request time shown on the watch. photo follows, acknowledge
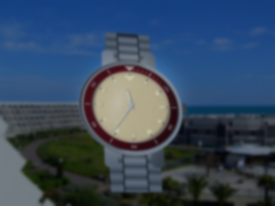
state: 11:36
